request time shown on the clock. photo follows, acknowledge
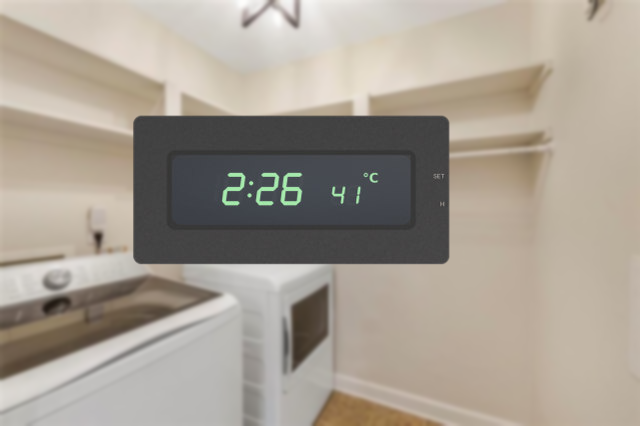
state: 2:26
